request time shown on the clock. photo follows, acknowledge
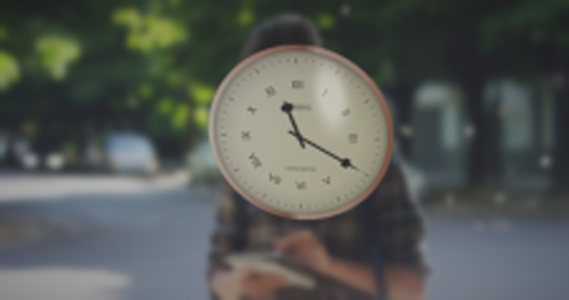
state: 11:20
